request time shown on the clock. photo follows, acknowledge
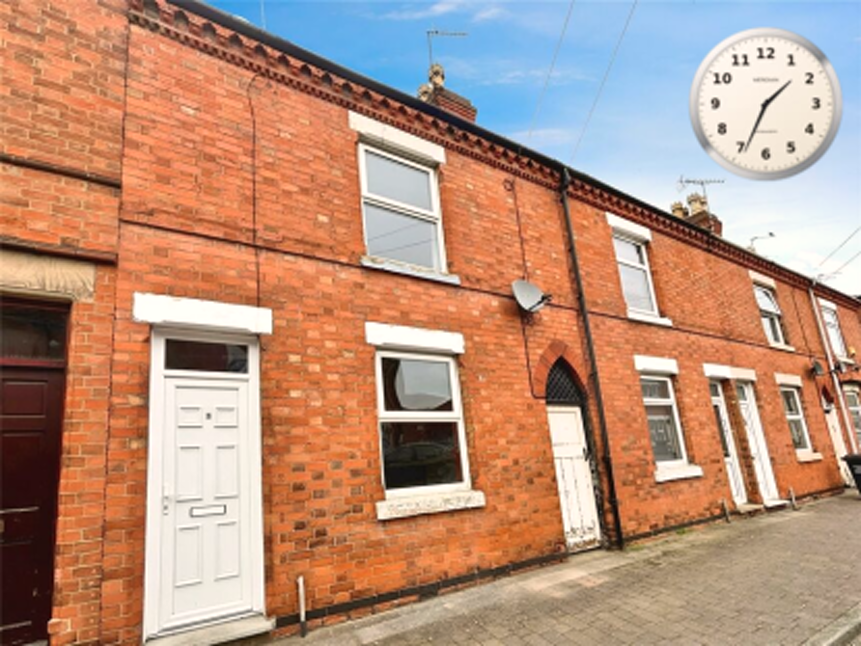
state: 1:34
